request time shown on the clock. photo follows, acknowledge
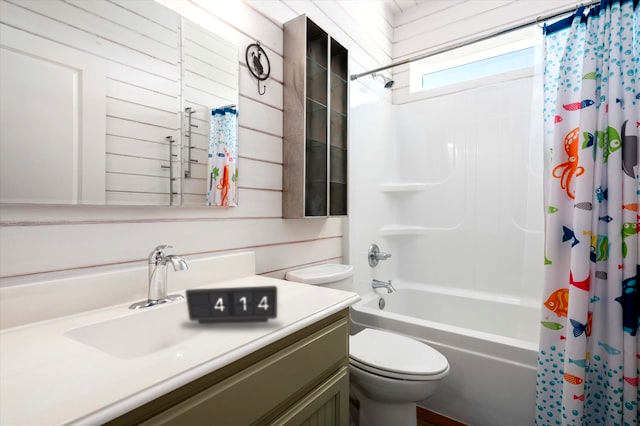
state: 4:14
